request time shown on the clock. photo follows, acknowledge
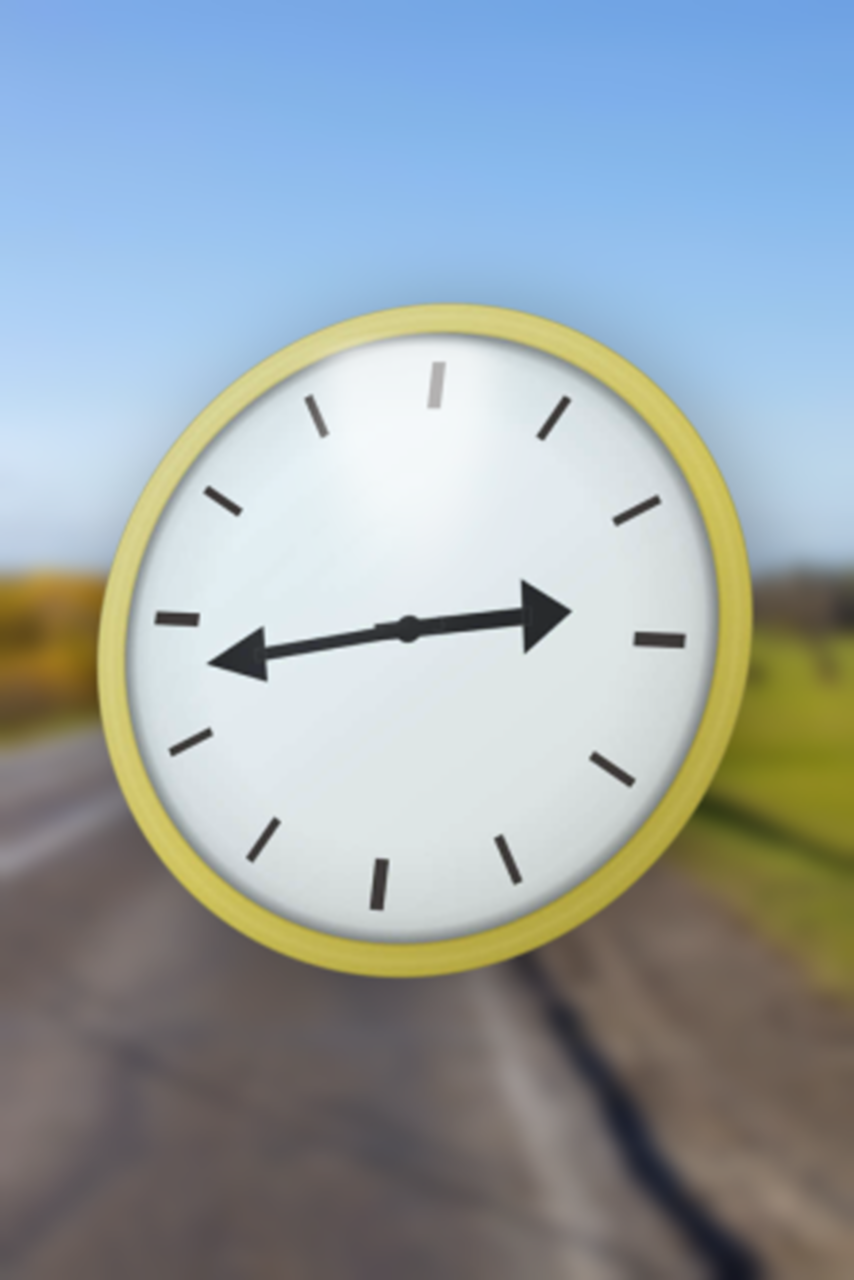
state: 2:43
